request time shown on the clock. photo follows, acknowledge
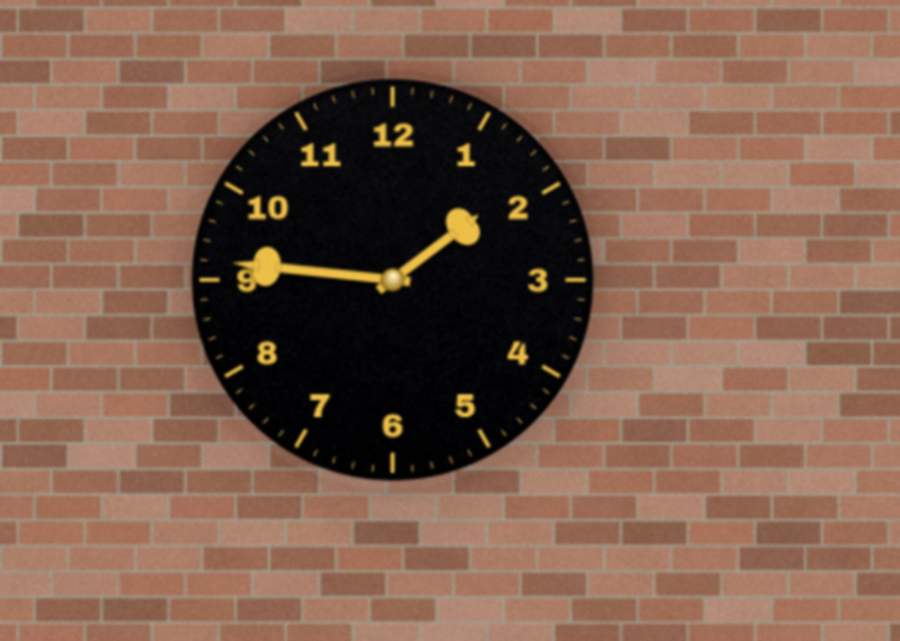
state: 1:46
